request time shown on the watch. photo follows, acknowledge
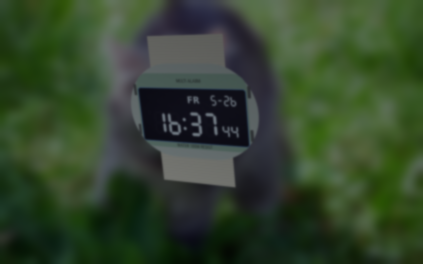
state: 16:37:44
